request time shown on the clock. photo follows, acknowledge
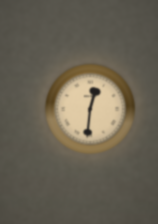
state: 12:31
